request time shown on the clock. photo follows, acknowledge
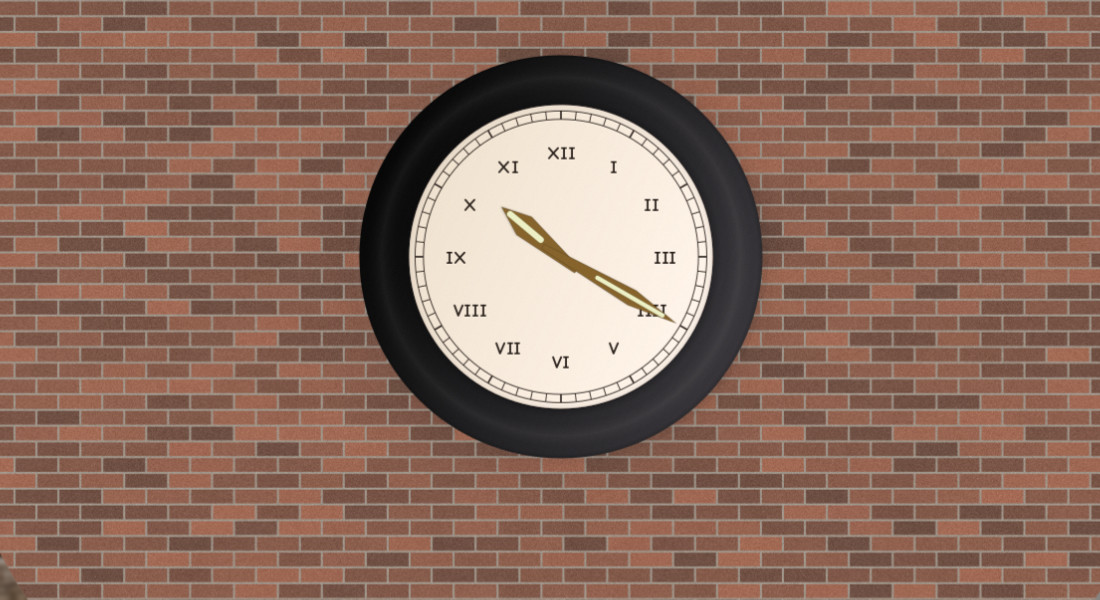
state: 10:20
